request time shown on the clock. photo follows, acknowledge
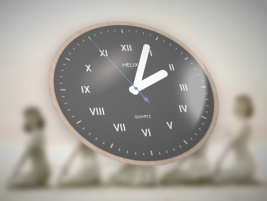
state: 2:03:55
